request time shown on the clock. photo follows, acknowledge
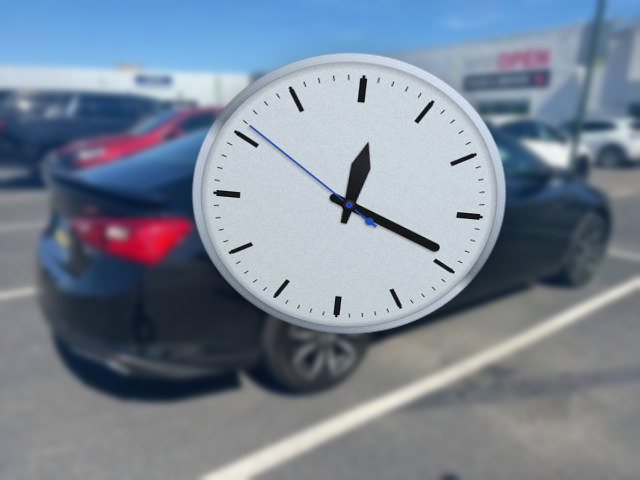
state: 12:18:51
